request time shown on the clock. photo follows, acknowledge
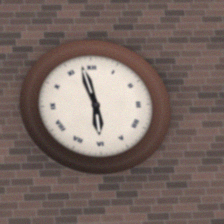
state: 5:58
